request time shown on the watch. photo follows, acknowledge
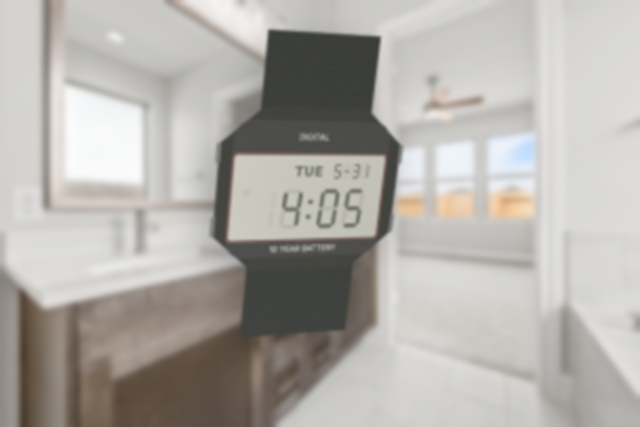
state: 4:05
